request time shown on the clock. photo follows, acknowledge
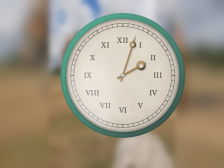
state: 2:03
